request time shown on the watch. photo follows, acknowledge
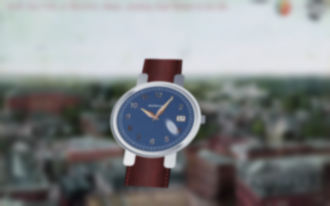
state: 10:05
